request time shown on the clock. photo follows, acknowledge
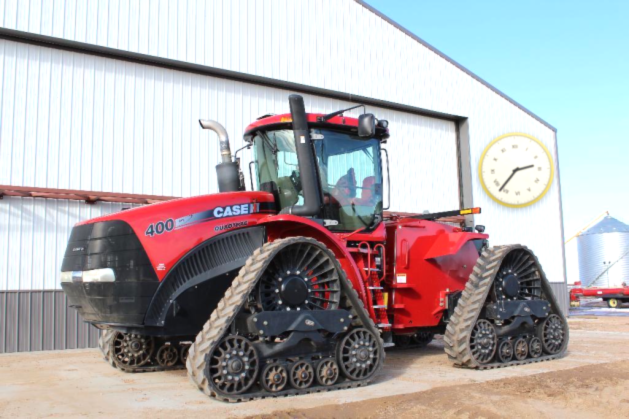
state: 2:37
